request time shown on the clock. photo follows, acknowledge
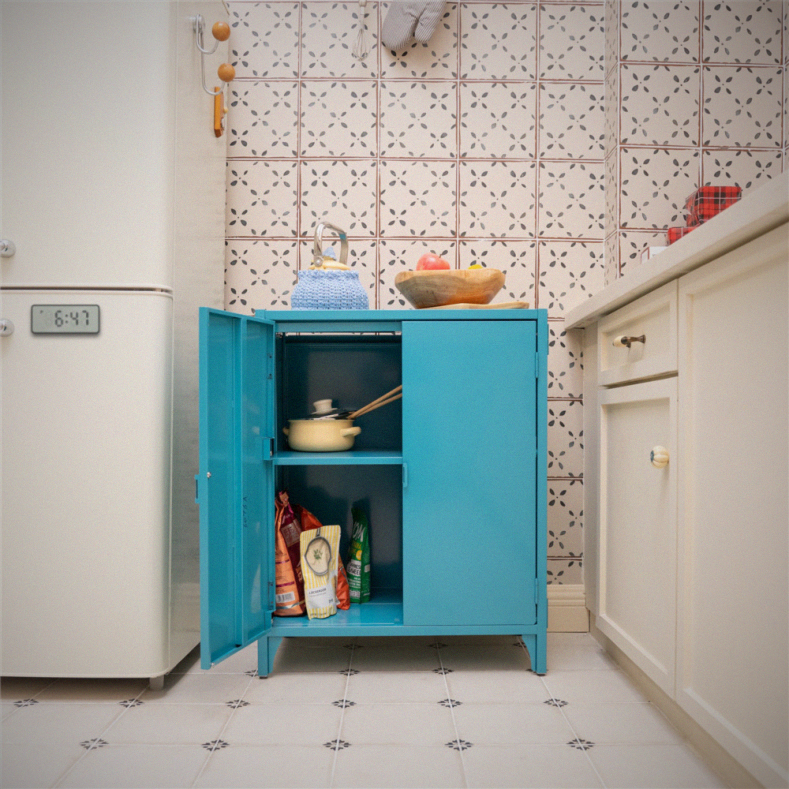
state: 6:47
